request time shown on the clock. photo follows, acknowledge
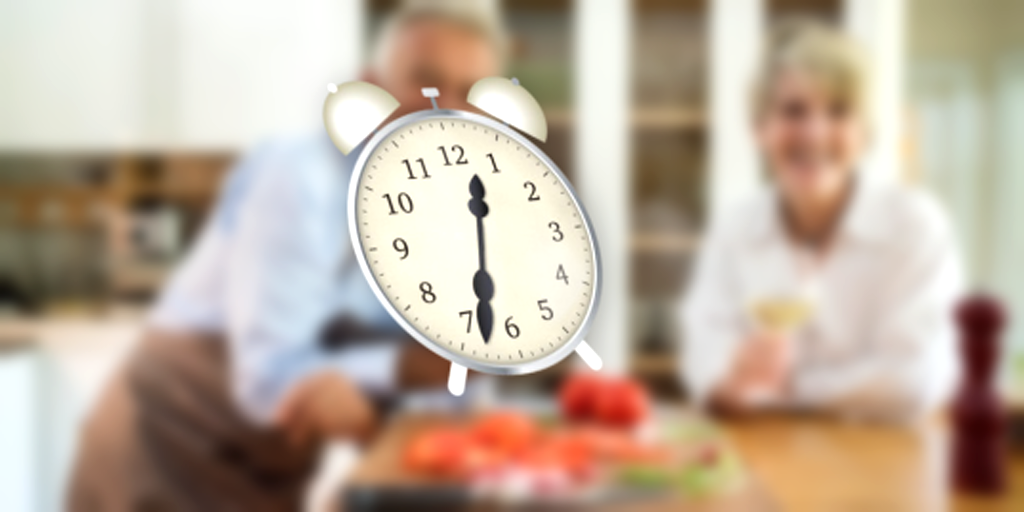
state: 12:33
